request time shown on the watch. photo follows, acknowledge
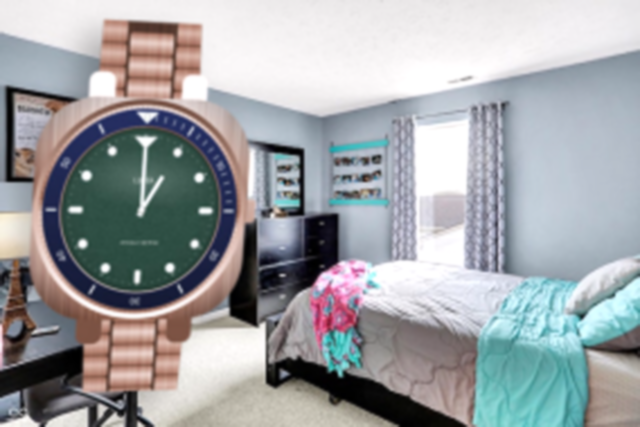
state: 1:00
